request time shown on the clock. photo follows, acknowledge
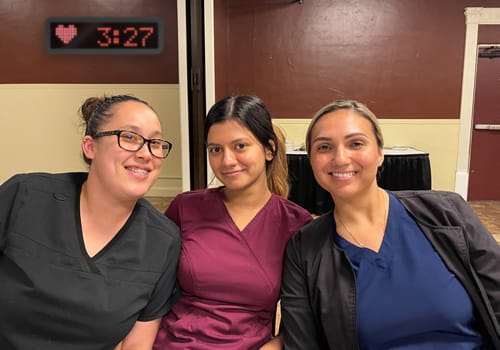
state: 3:27
